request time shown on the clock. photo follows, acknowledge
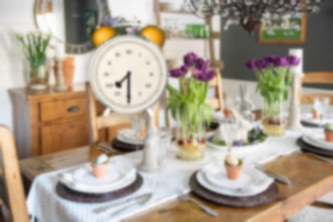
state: 7:30
